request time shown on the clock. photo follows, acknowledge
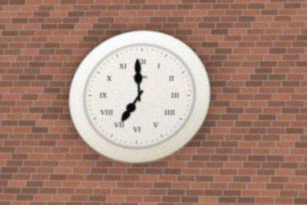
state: 6:59
